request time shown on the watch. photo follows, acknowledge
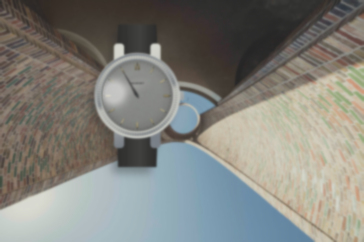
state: 10:55
